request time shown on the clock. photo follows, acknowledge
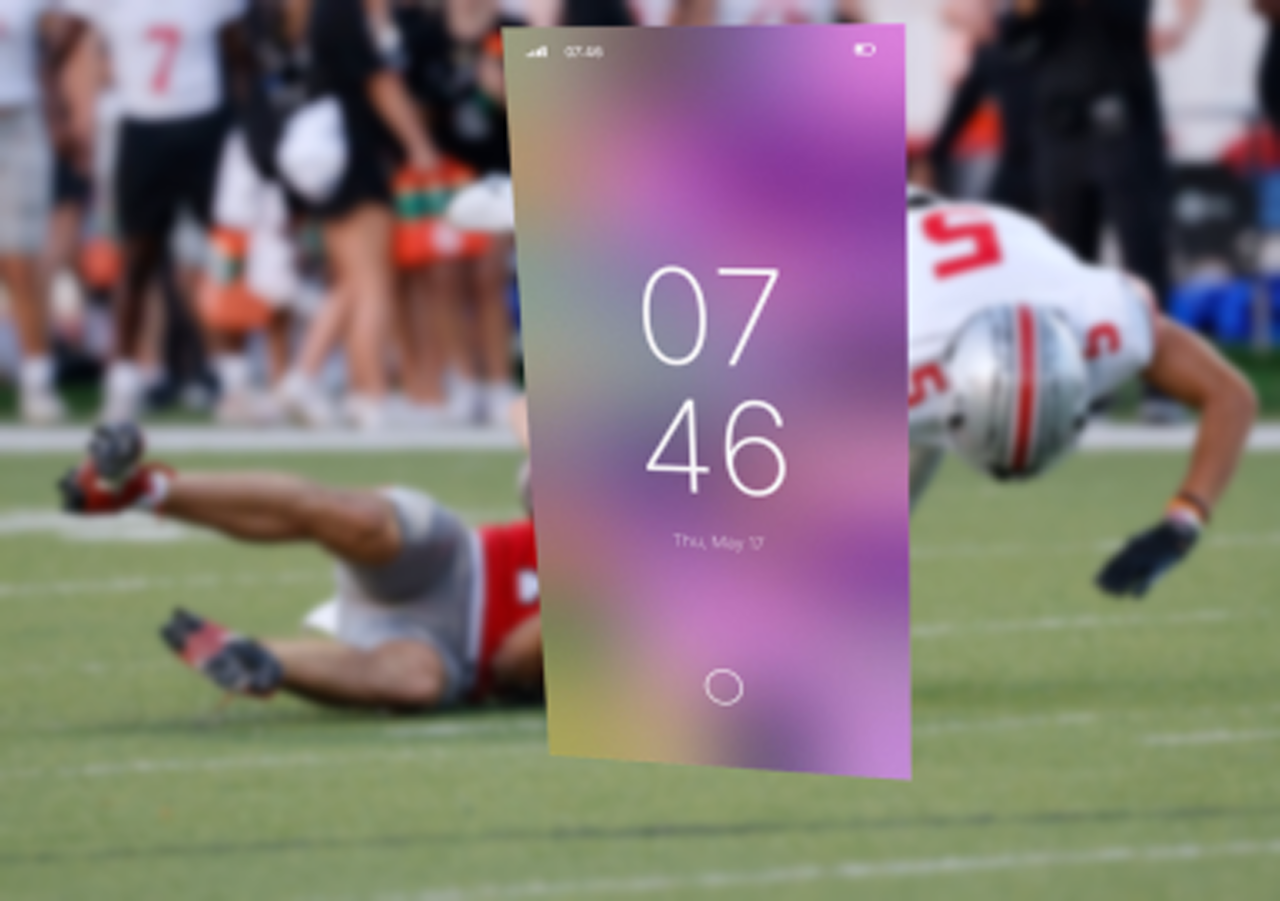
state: 7:46
